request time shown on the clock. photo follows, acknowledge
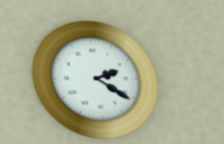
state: 2:21
